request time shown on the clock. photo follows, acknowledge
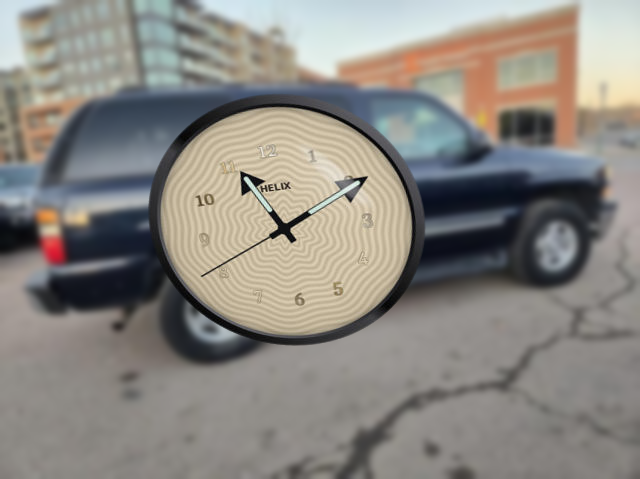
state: 11:10:41
